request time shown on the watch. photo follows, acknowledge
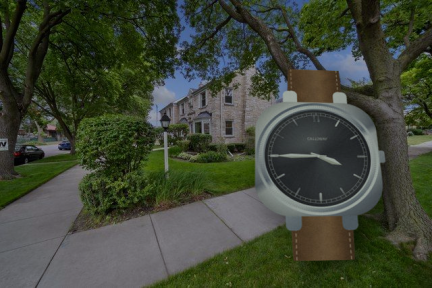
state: 3:45
